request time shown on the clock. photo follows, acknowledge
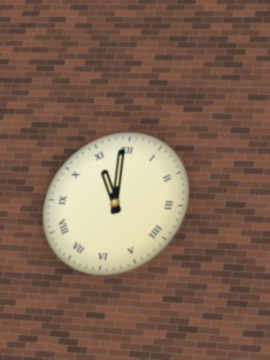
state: 10:59
